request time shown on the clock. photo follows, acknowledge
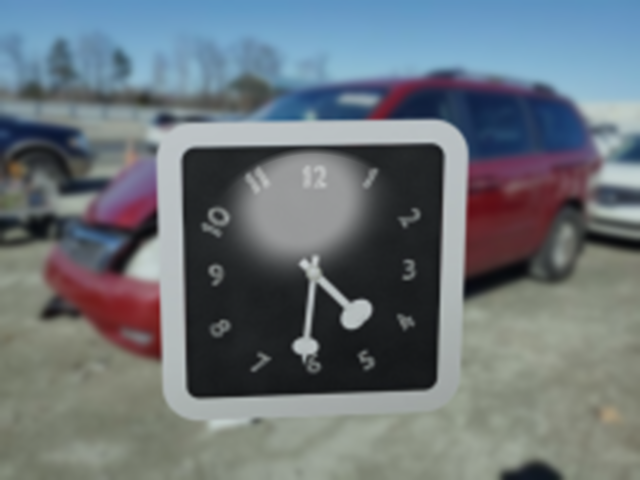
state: 4:31
